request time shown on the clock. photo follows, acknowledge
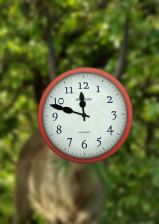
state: 11:48
